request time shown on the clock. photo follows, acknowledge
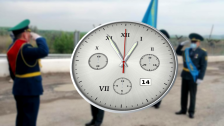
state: 12:55
